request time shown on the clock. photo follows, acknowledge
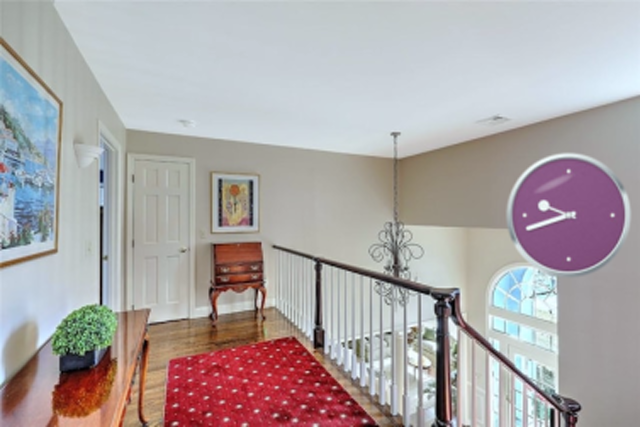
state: 9:42
